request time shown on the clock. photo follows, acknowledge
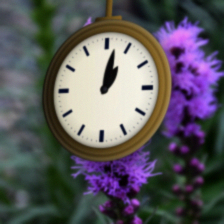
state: 1:02
